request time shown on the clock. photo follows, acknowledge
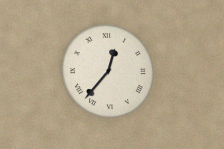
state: 12:37
